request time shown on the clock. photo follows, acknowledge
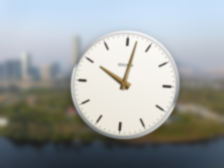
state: 10:02
